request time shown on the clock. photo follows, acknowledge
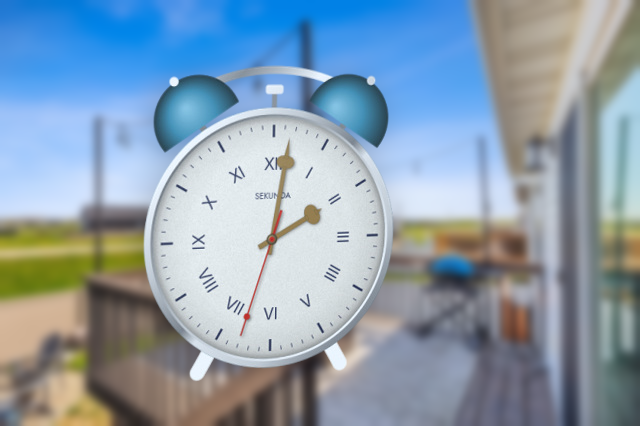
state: 2:01:33
